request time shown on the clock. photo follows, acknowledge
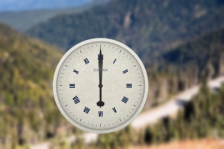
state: 6:00
